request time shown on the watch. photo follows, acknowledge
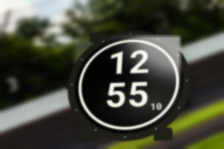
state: 12:55
